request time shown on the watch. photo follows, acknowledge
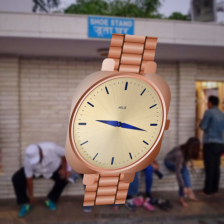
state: 9:17
